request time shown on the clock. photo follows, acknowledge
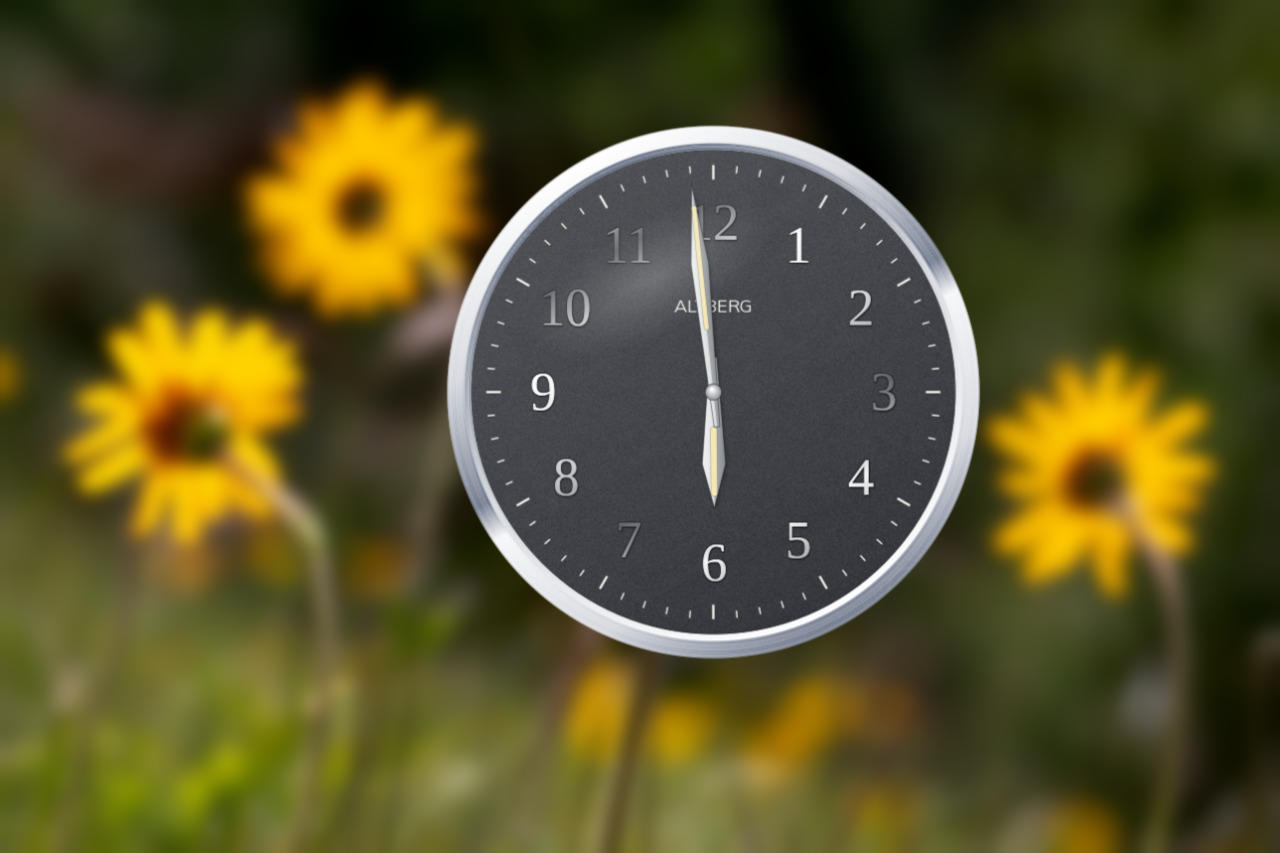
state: 5:59
